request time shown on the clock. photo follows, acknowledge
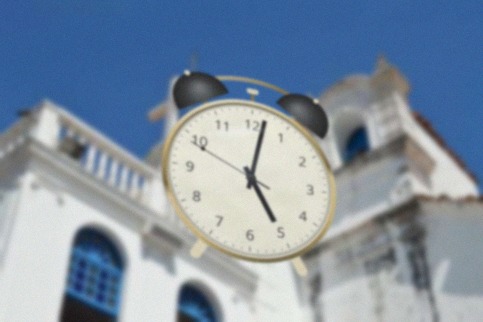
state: 5:01:49
